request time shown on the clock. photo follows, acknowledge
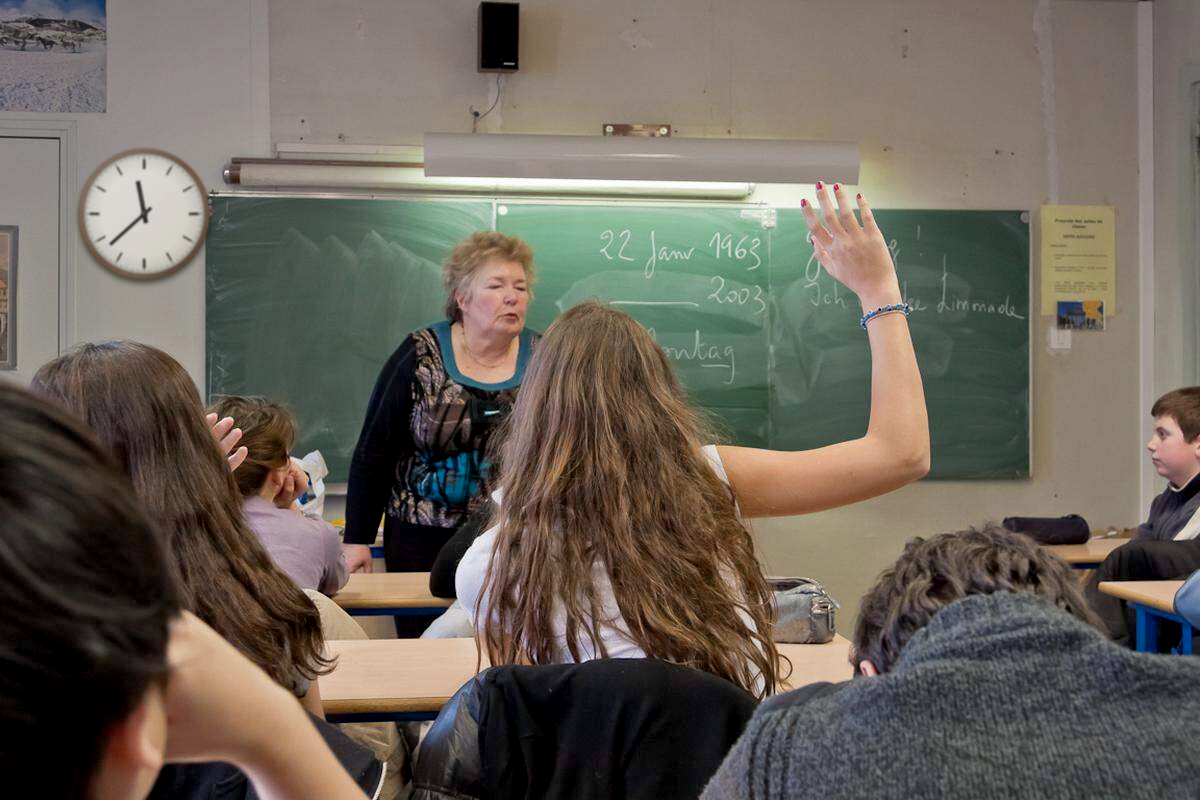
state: 11:38
